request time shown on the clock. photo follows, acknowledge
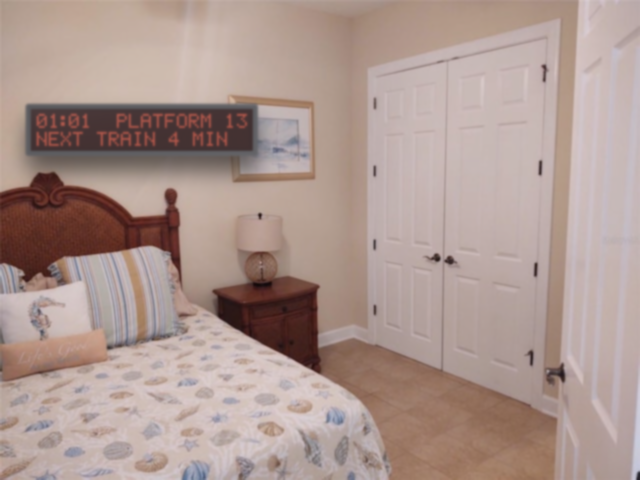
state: 1:01
